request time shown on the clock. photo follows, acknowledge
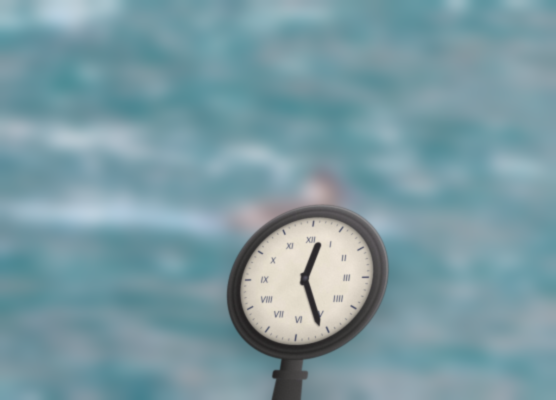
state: 12:26
